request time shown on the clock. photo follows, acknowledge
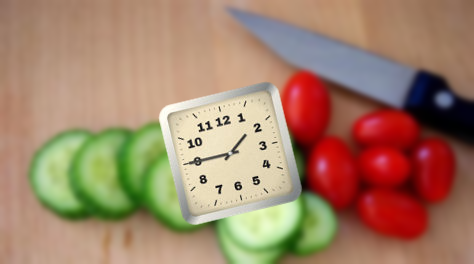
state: 1:45
